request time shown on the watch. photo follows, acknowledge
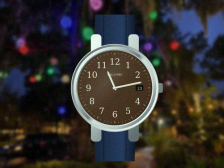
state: 11:13
